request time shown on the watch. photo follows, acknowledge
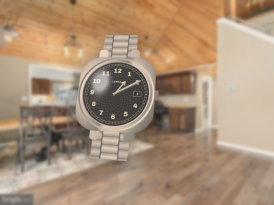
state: 1:10
